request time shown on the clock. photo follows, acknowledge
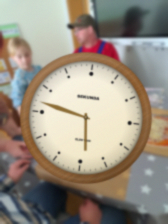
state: 5:47
